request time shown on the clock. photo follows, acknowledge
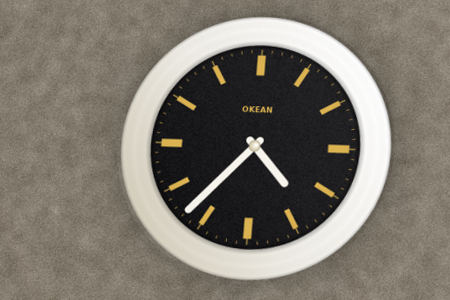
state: 4:37
